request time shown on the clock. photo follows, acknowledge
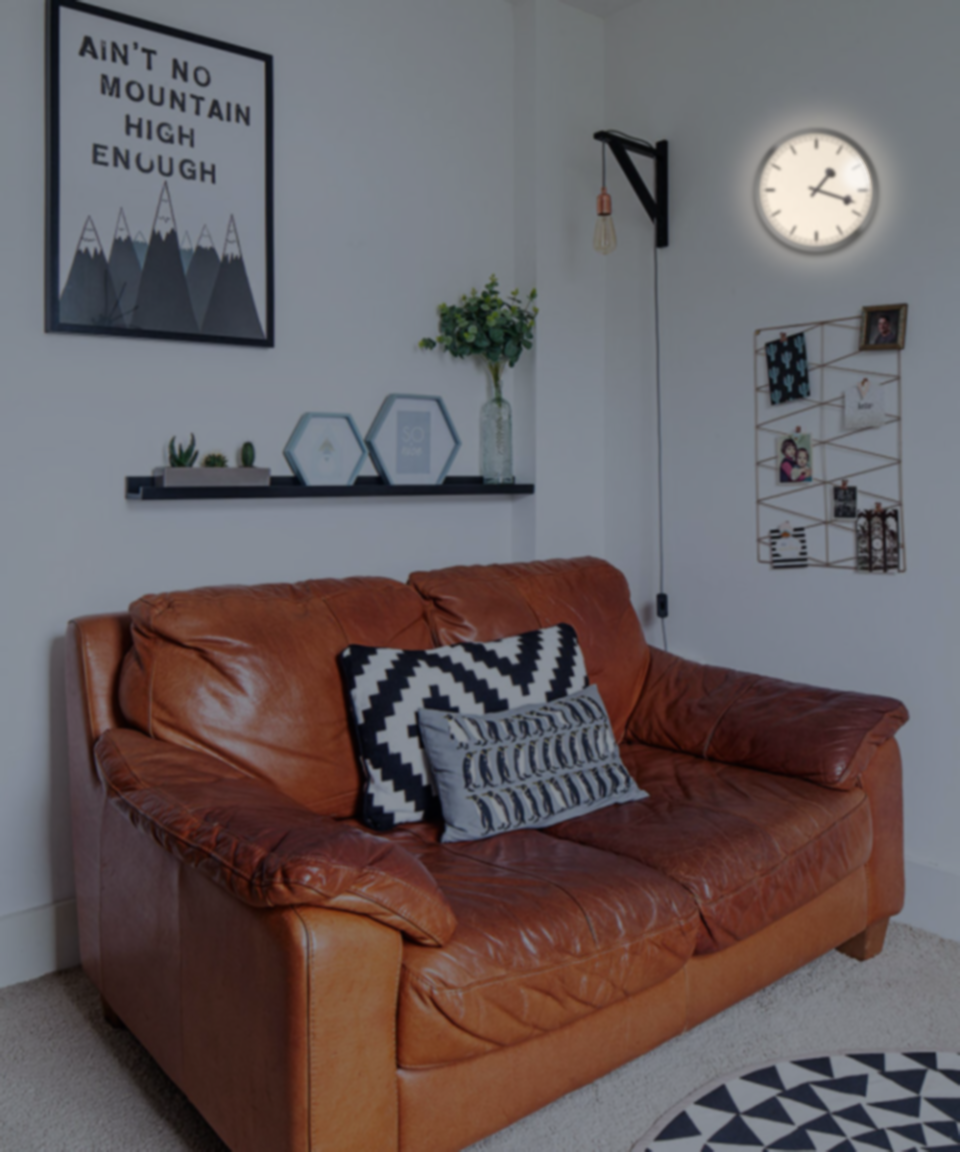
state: 1:18
